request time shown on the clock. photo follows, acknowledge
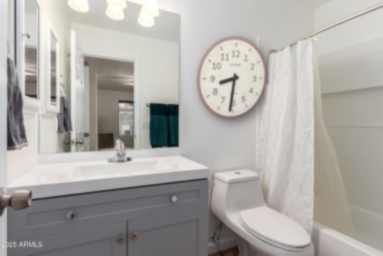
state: 8:31
